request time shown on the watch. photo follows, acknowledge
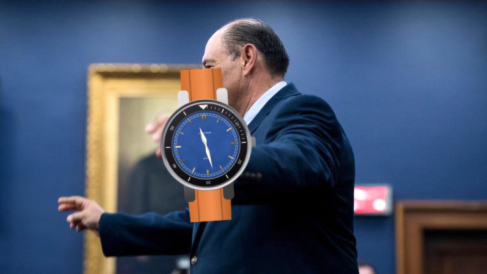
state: 11:28
